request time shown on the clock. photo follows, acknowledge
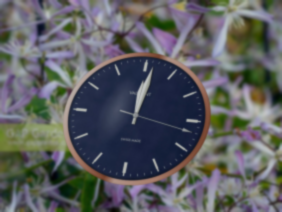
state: 12:01:17
